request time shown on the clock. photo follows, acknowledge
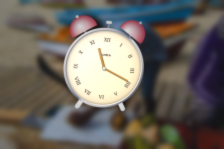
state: 11:19
